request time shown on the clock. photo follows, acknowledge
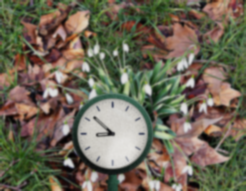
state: 8:52
